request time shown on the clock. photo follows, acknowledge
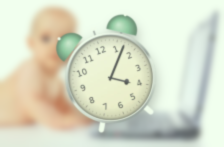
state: 4:07
